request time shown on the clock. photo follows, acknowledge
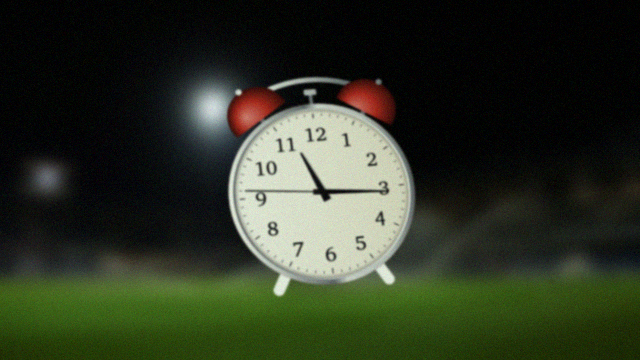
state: 11:15:46
